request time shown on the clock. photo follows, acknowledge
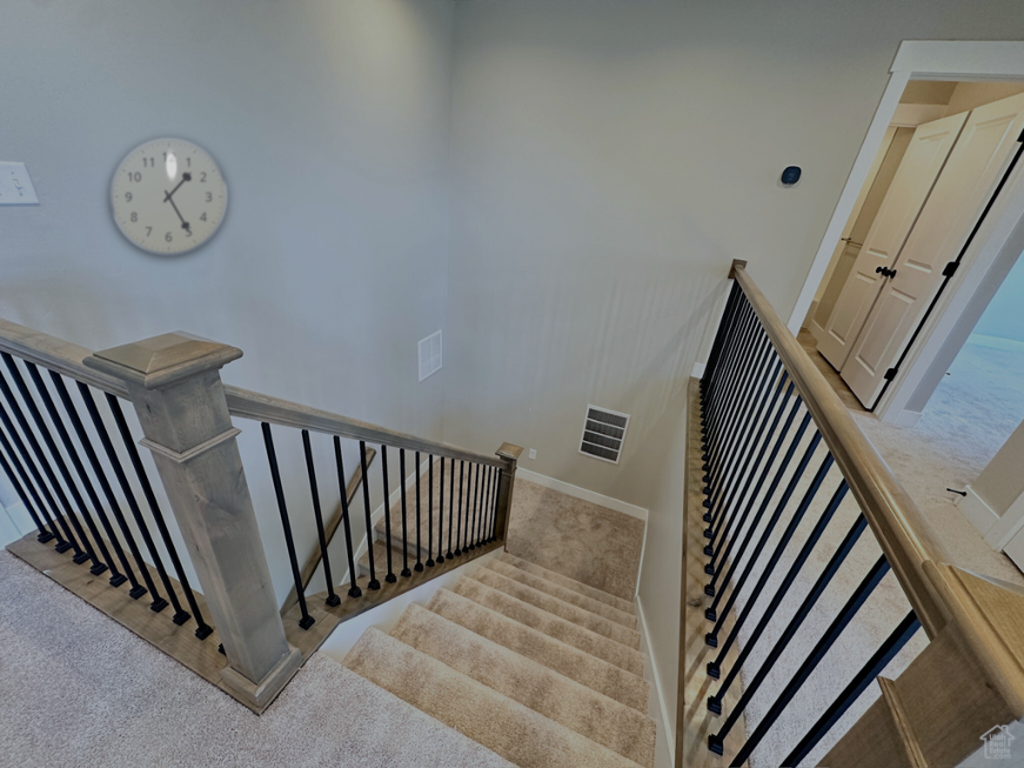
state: 1:25
